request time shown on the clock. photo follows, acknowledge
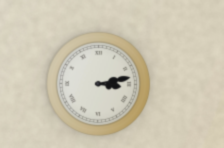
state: 3:13
